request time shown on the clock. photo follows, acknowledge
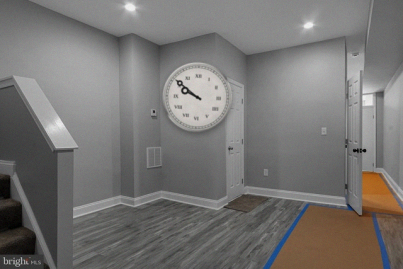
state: 9:51
